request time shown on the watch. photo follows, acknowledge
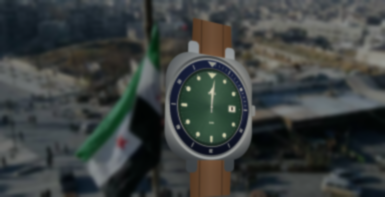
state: 12:01
